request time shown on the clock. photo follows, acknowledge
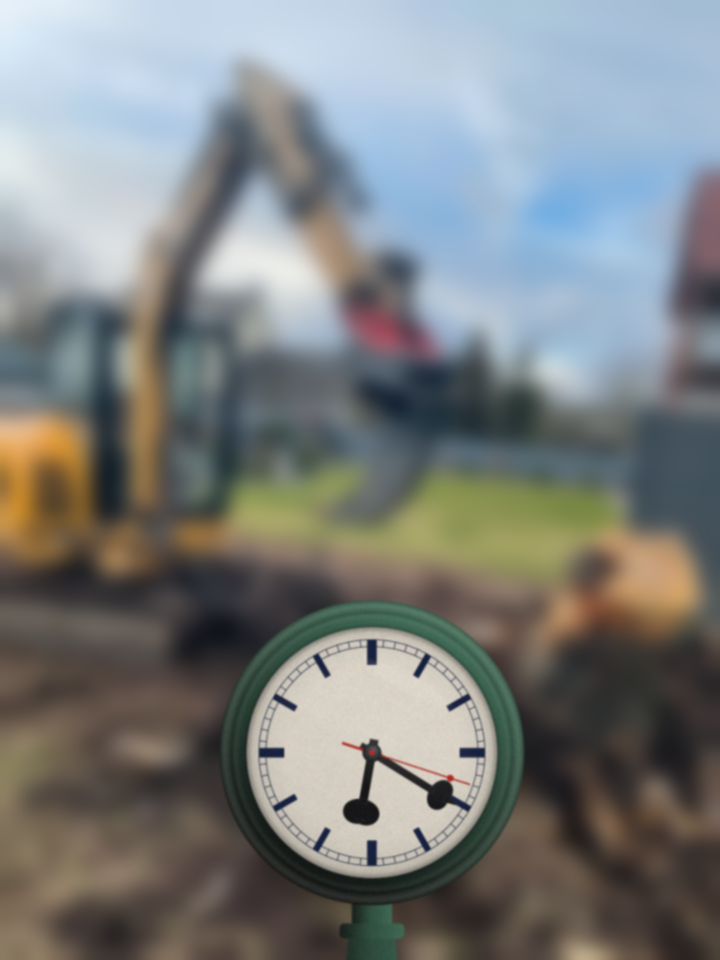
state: 6:20:18
